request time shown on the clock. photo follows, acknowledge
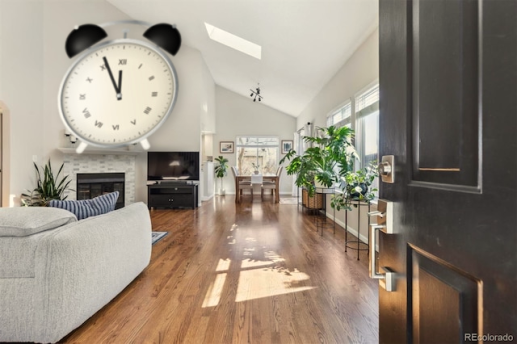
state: 11:56
